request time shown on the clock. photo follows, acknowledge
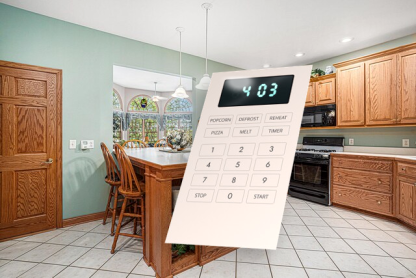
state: 4:03
